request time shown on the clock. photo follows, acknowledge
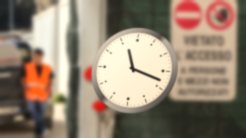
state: 11:18
